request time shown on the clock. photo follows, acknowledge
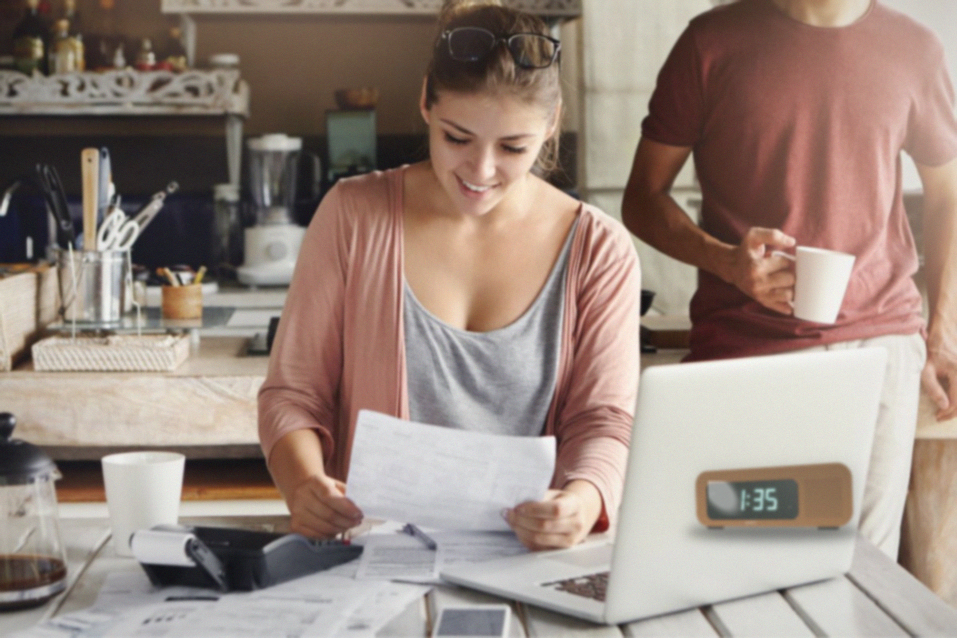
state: 1:35
